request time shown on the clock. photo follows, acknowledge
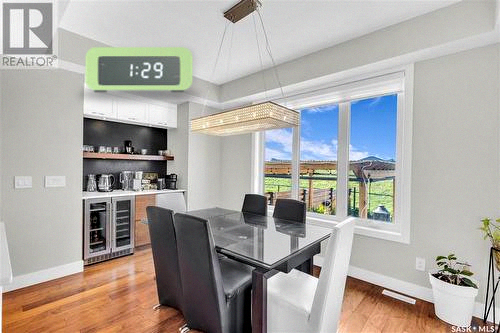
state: 1:29
